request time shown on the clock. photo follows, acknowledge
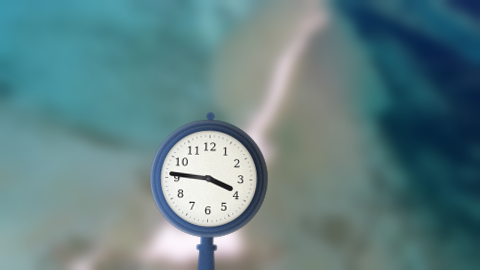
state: 3:46
